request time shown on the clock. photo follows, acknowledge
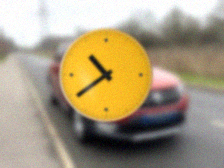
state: 10:39
